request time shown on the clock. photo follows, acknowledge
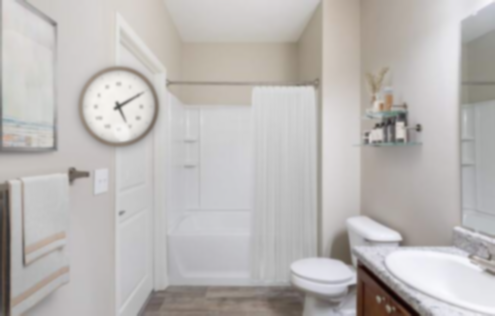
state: 5:10
